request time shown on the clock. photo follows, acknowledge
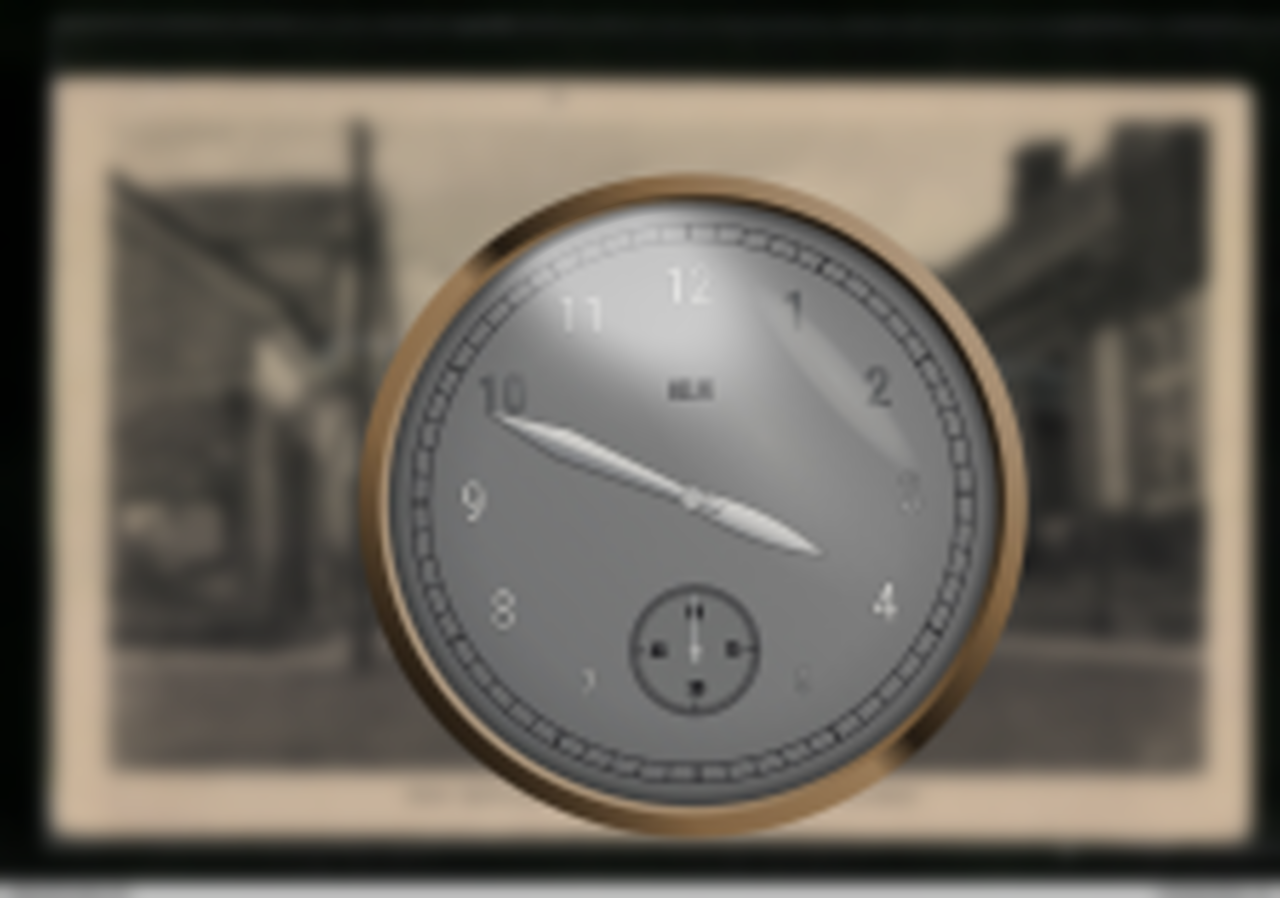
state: 3:49
